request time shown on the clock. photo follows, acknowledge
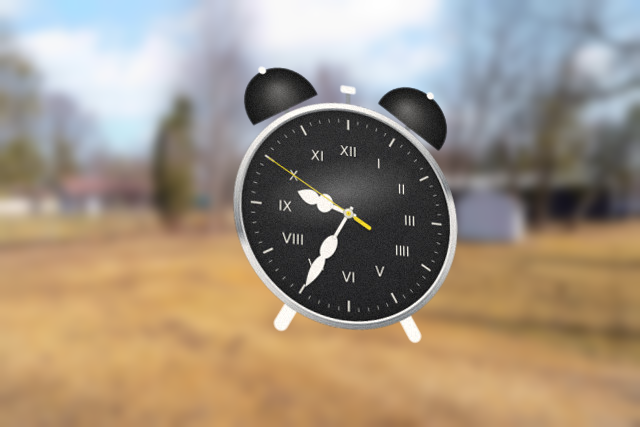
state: 9:34:50
